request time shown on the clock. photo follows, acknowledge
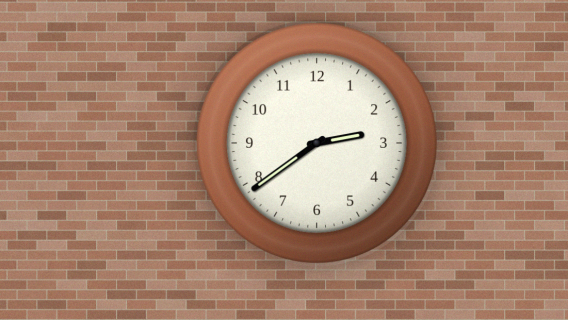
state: 2:39
